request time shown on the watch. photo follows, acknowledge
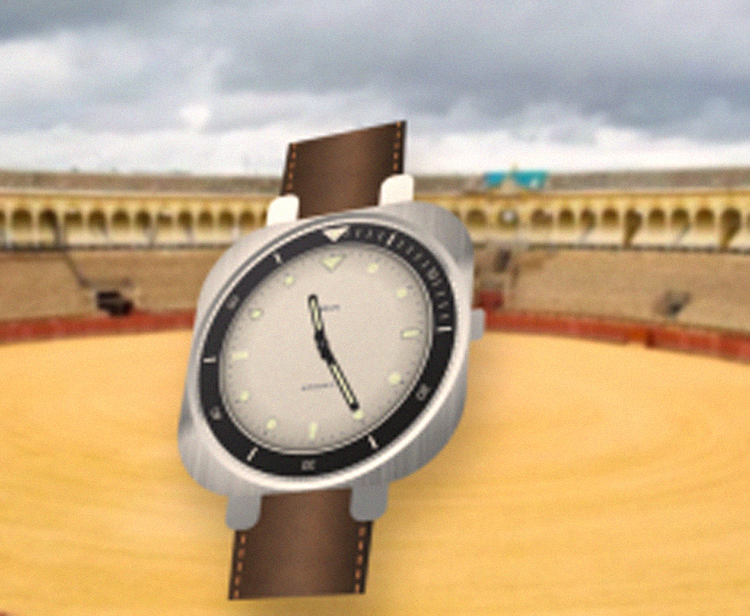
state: 11:25
